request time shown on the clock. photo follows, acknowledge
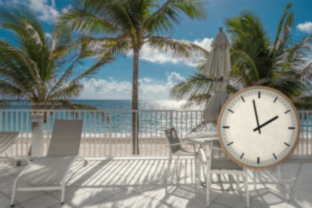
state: 1:58
